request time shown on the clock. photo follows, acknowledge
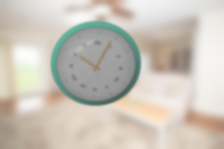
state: 10:04
